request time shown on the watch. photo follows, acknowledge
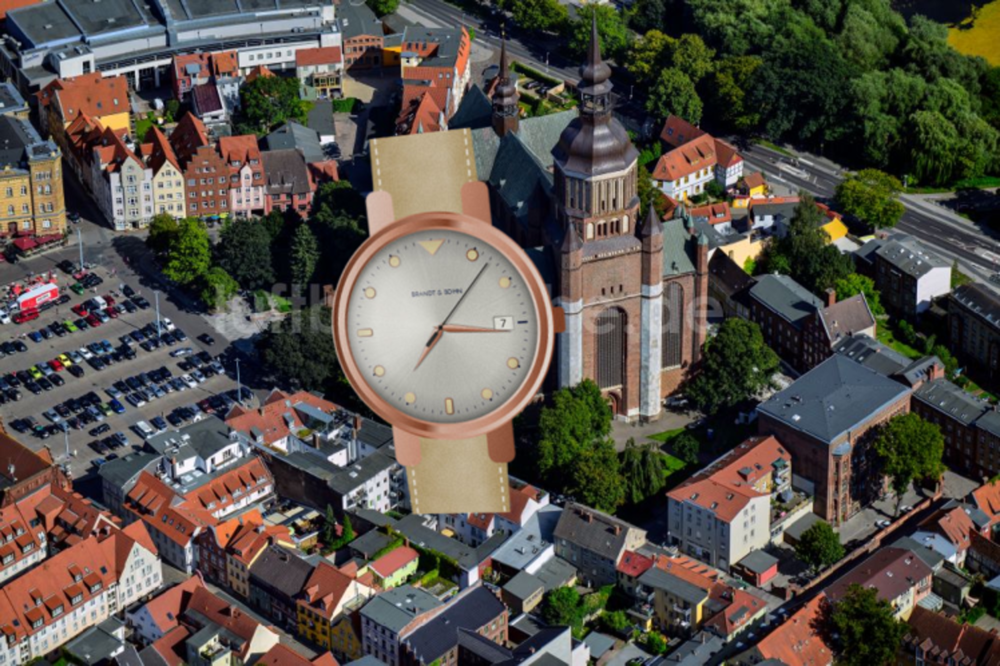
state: 7:16:07
